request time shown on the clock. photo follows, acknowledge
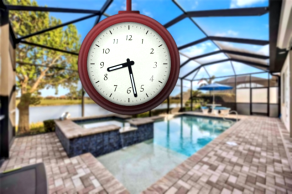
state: 8:28
